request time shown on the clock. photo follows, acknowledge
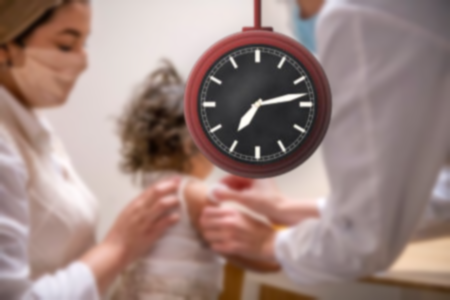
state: 7:13
